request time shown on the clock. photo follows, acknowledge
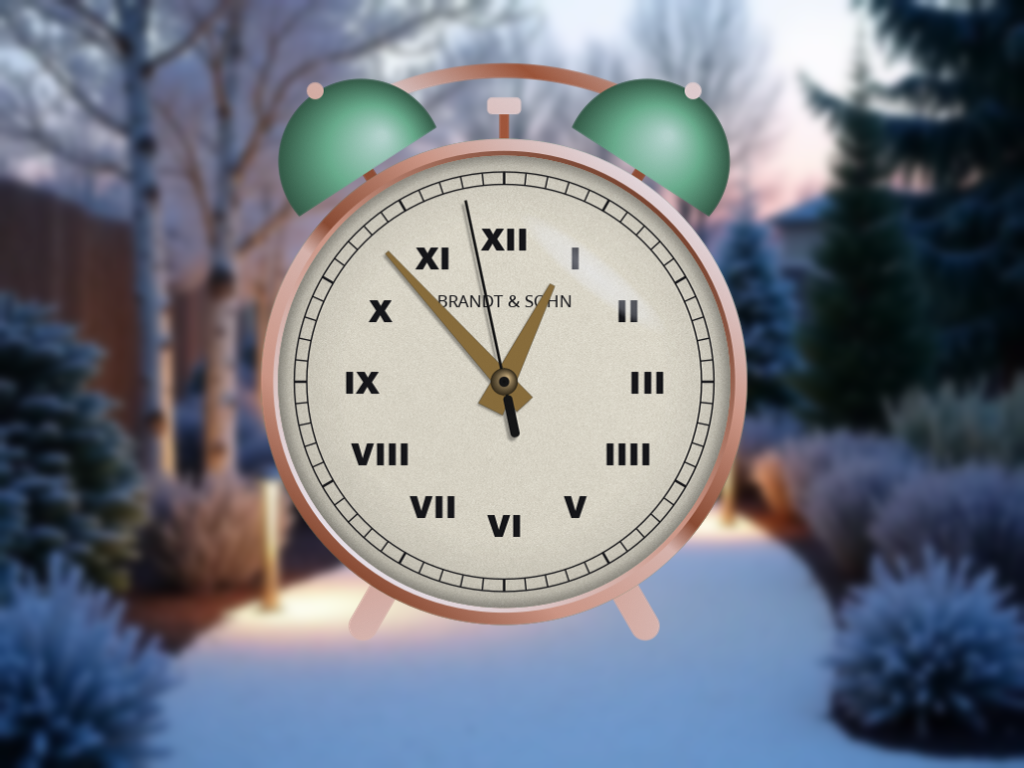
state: 12:52:58
